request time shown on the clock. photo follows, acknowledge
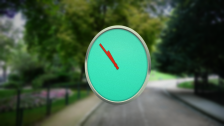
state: 10:53
